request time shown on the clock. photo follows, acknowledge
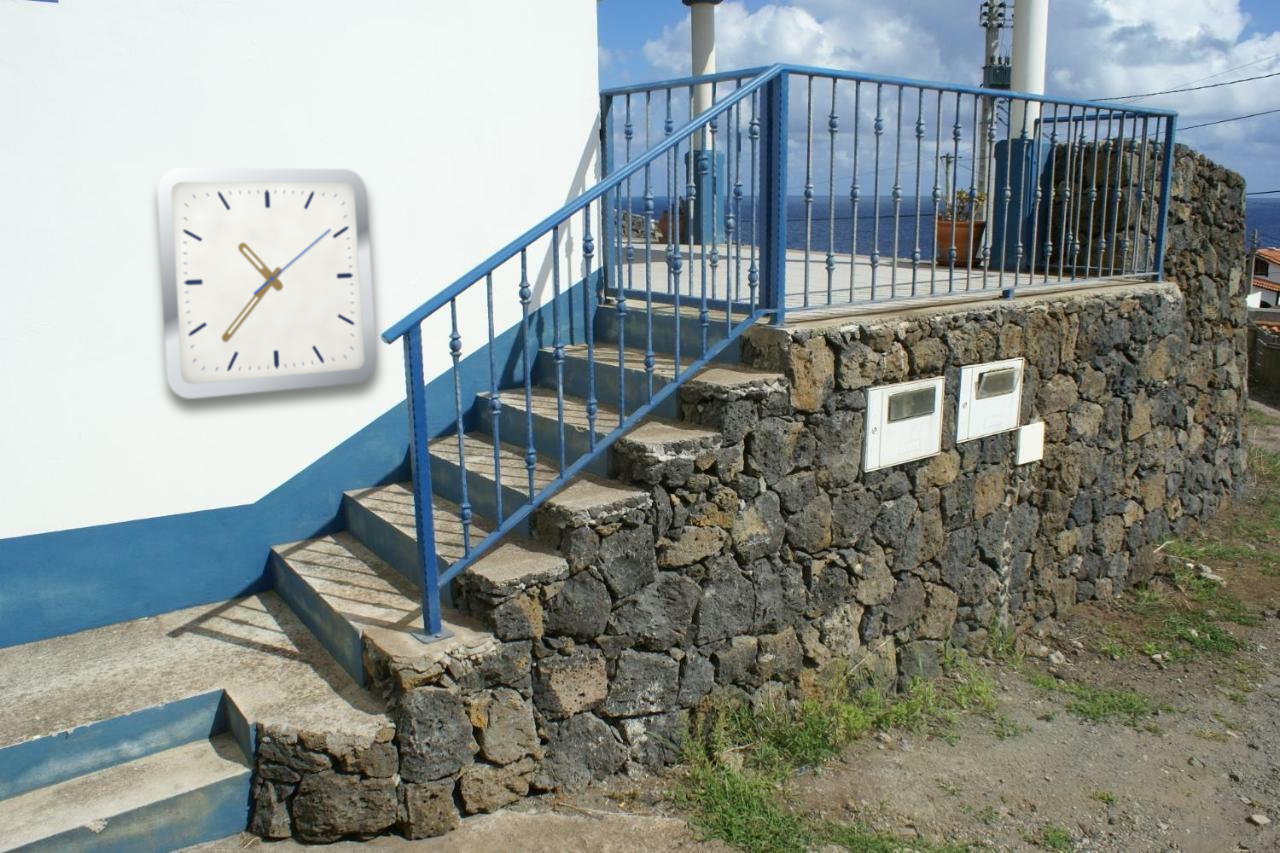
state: 10:37:09
